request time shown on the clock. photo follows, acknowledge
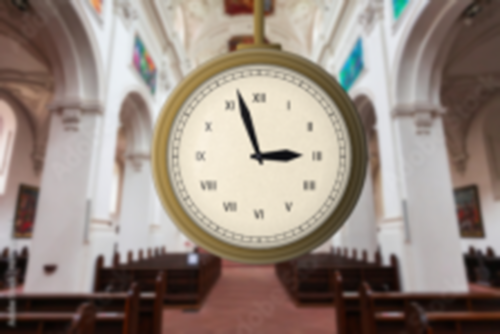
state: 2:57
